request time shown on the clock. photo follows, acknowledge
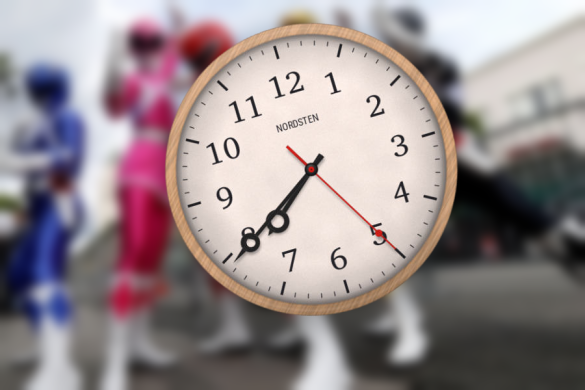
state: 7:39:25
